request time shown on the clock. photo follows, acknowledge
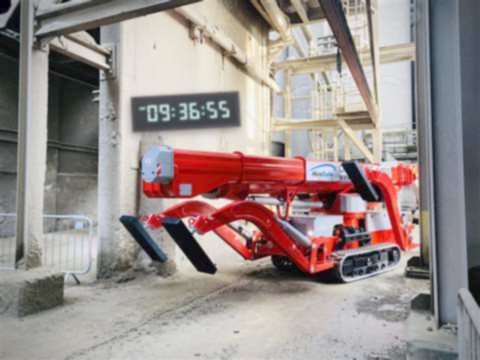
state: 9:36:55
